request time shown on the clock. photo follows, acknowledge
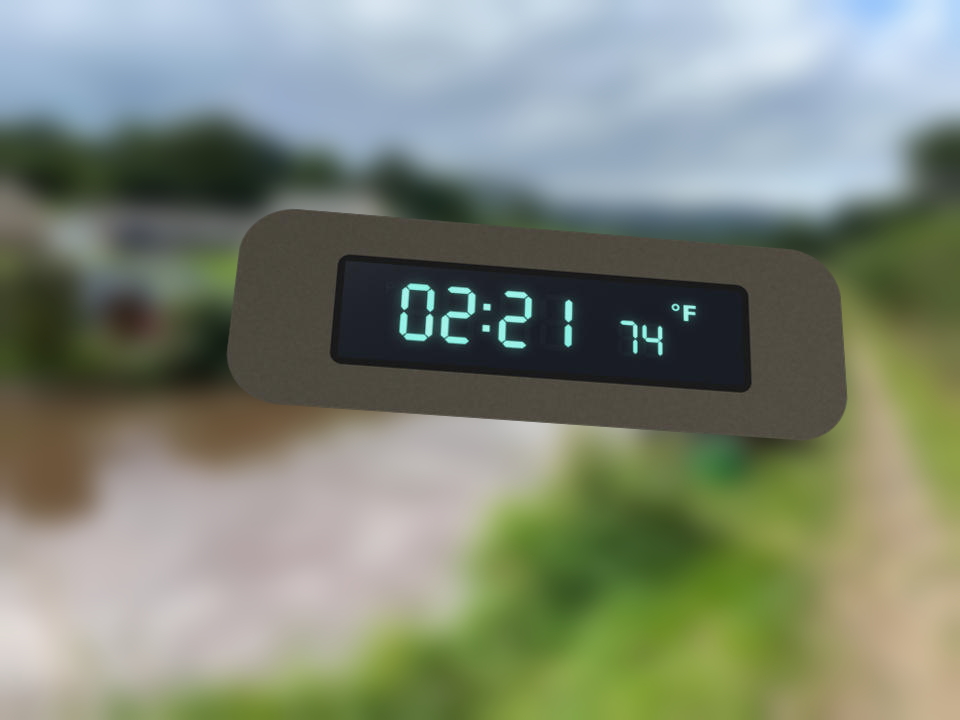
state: 2:21
